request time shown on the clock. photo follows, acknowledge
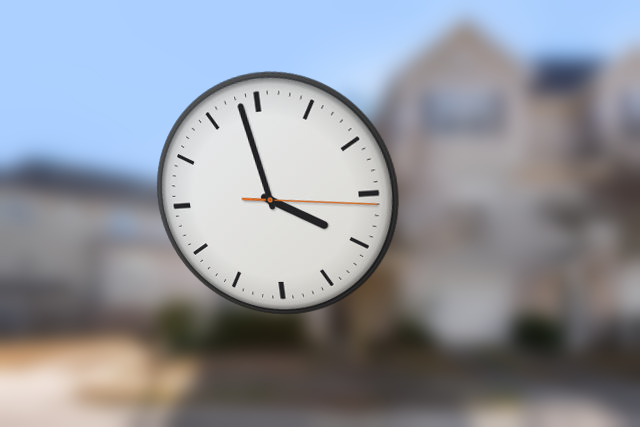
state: 3:58:16
